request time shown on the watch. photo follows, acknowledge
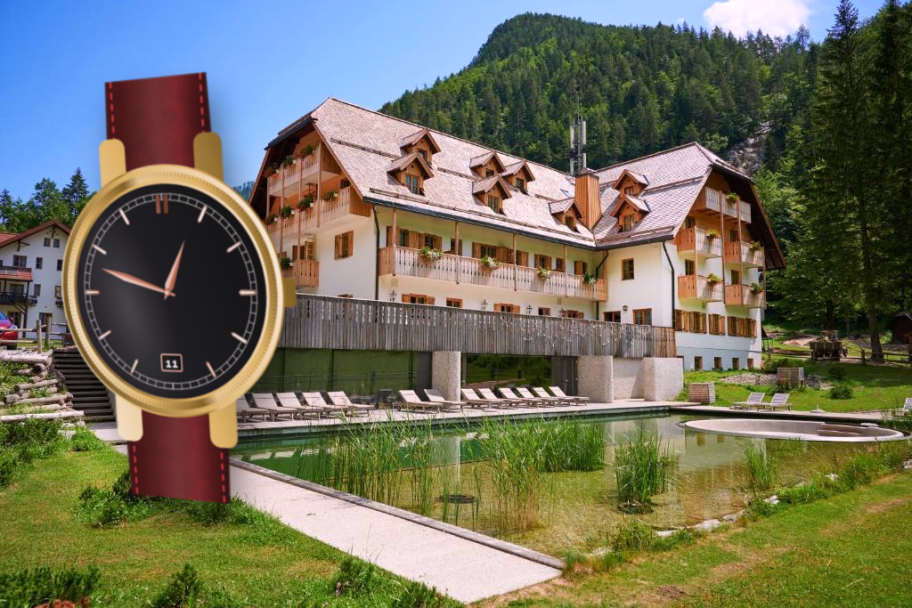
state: 12:48
